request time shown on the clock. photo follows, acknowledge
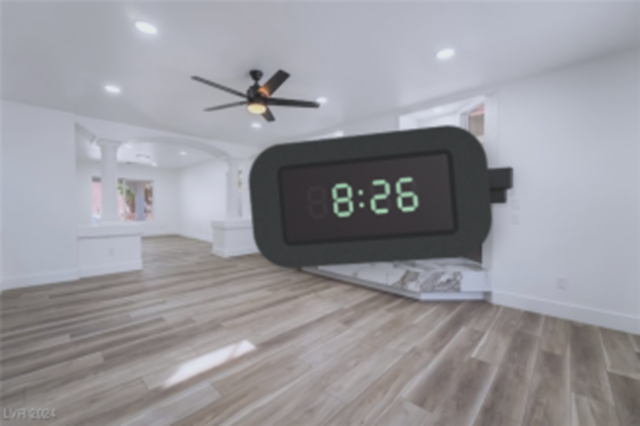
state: 8:26
